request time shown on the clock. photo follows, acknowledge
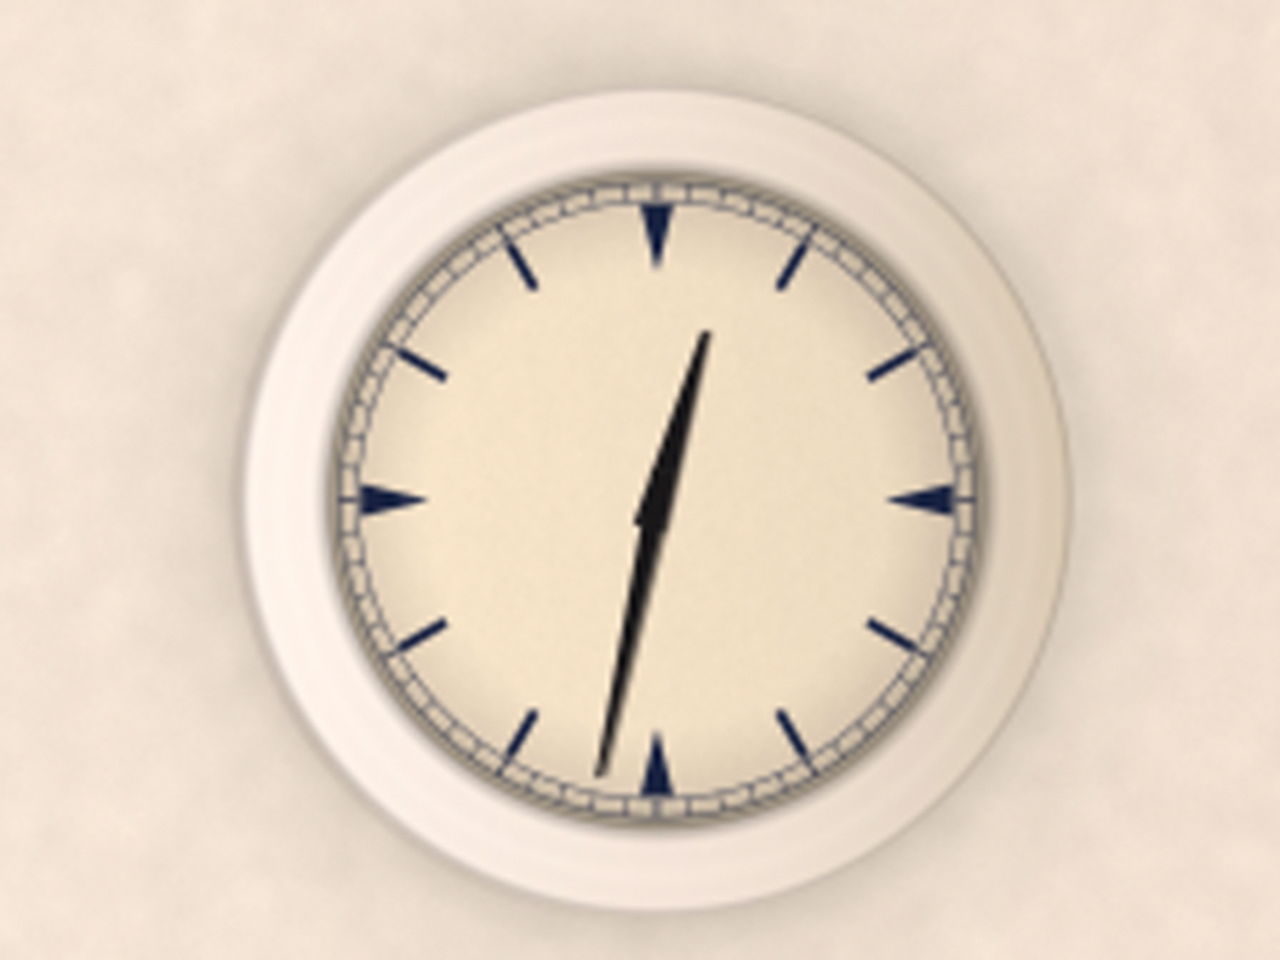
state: 12:32
